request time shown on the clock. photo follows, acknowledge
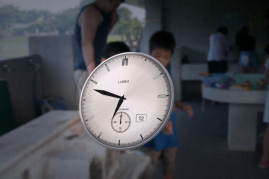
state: 6:48
